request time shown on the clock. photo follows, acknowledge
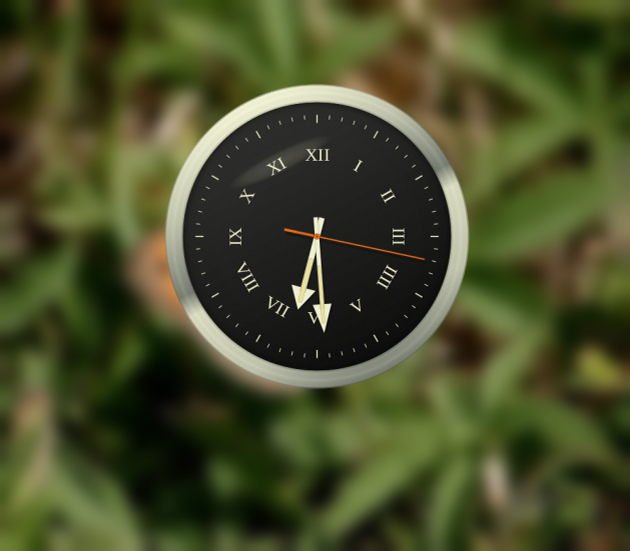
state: 6:29:17
